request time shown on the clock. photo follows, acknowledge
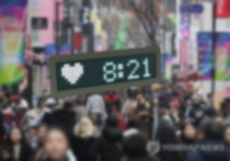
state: 8:21
